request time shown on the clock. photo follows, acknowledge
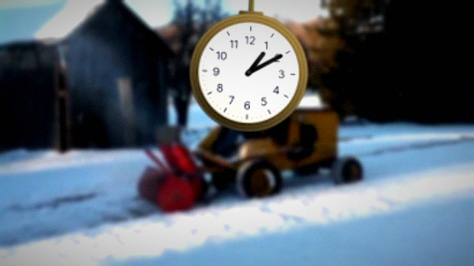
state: 1:10
